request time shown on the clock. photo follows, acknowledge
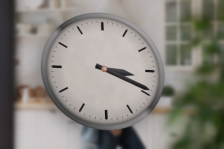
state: 3:19
